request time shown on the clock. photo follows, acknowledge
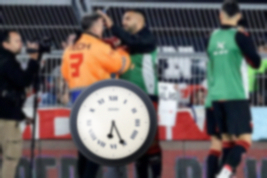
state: 6:26
